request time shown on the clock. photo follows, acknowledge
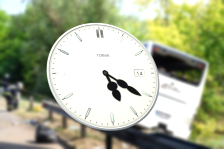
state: 5:21
